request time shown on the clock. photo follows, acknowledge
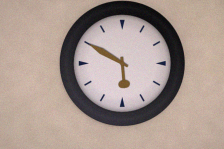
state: 5:50
